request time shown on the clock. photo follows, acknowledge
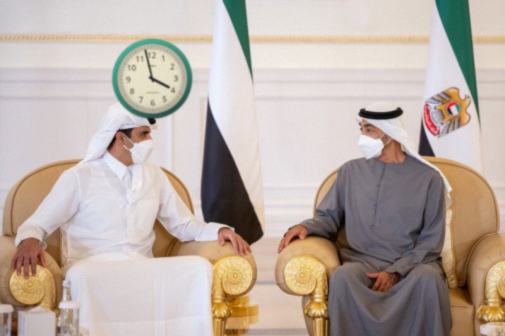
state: 3:58
